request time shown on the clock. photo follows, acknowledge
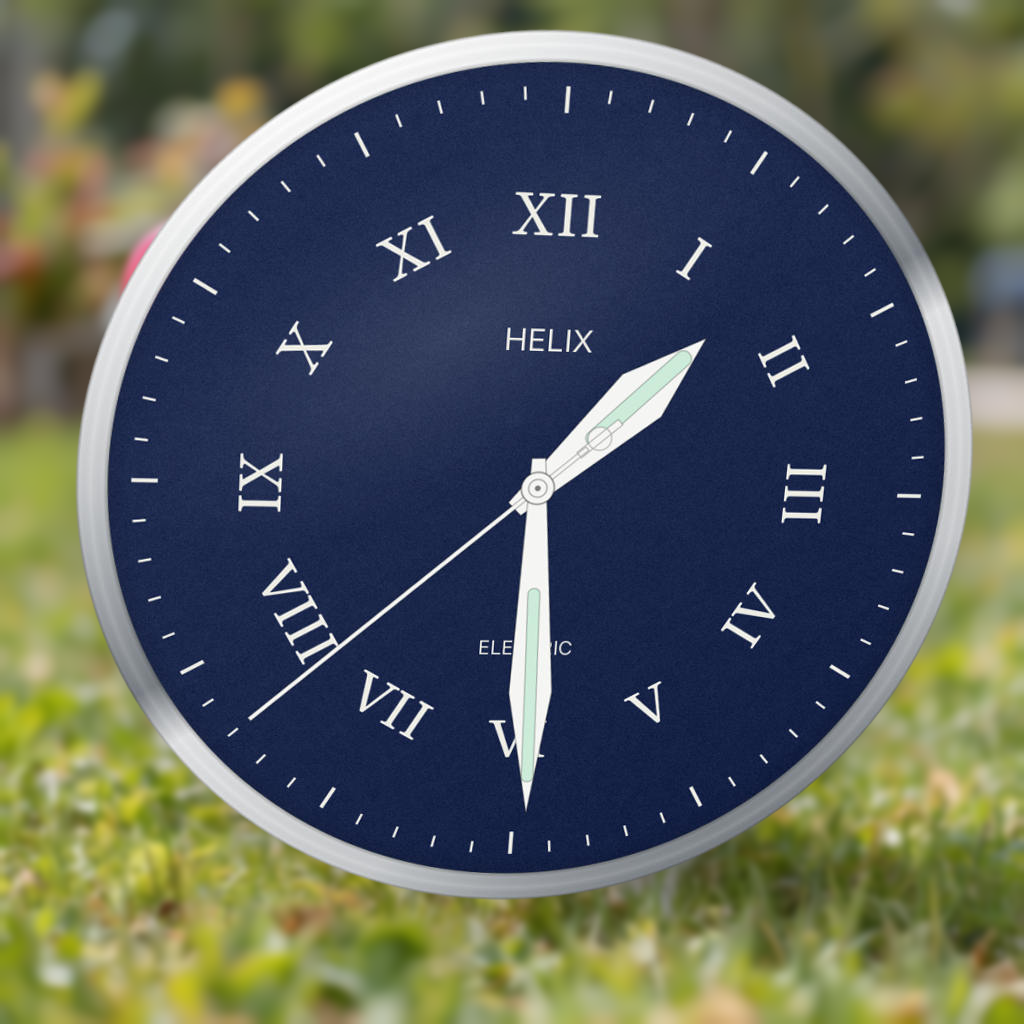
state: 1:29:38
